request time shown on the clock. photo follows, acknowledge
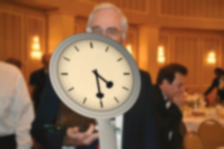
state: 4:30
